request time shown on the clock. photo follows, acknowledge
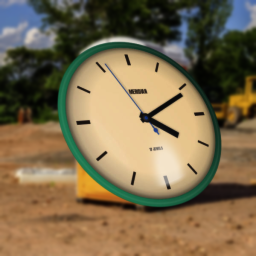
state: 4:10:56
